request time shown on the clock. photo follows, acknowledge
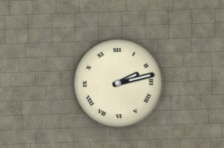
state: 2:13
